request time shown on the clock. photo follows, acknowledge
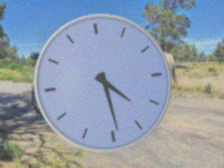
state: 4:29
